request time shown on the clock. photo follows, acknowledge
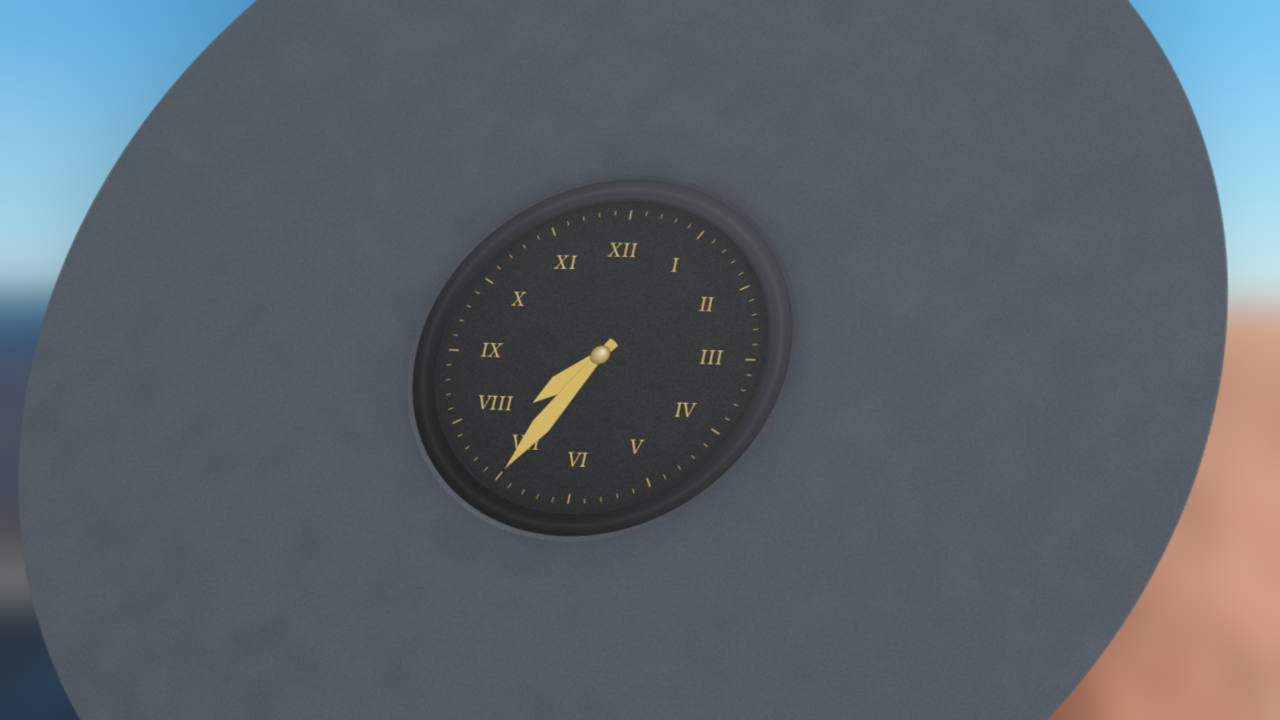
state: 7:35
